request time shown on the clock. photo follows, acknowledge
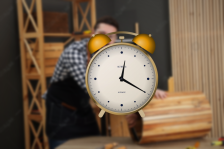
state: 12:20
